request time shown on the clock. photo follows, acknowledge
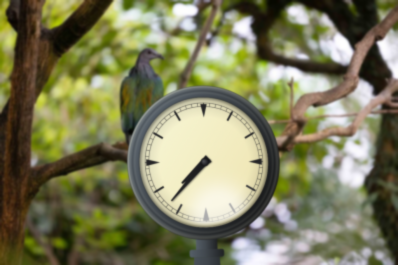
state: 7:37
